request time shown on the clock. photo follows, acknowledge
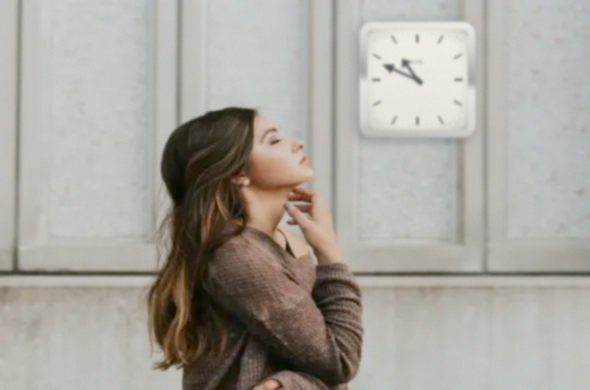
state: 10:49
